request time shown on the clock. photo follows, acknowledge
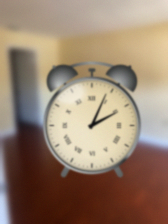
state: 2:04
